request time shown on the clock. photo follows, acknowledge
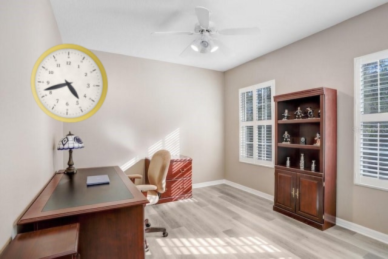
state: 4:42
